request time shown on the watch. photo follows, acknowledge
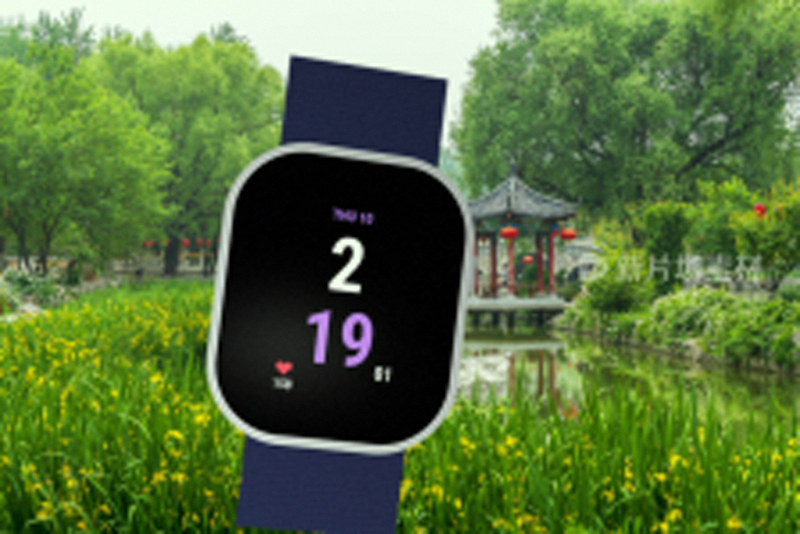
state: 2:19
